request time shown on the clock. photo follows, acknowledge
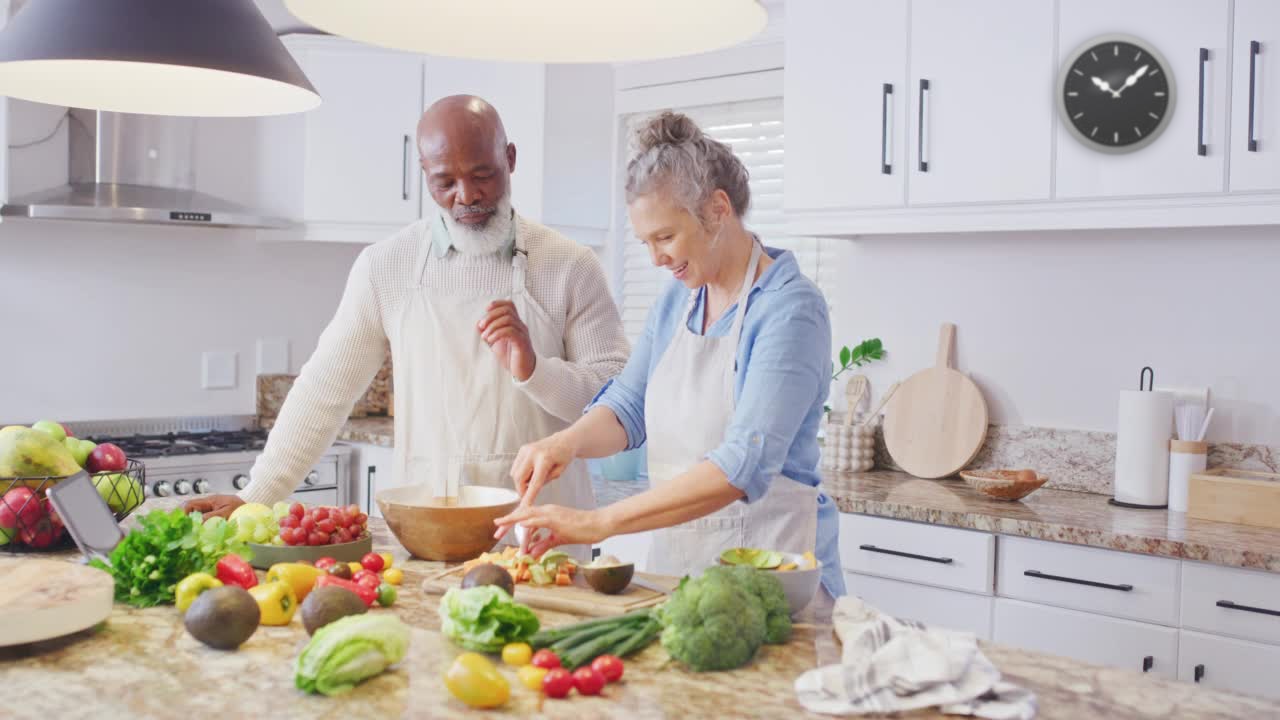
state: 10:08
